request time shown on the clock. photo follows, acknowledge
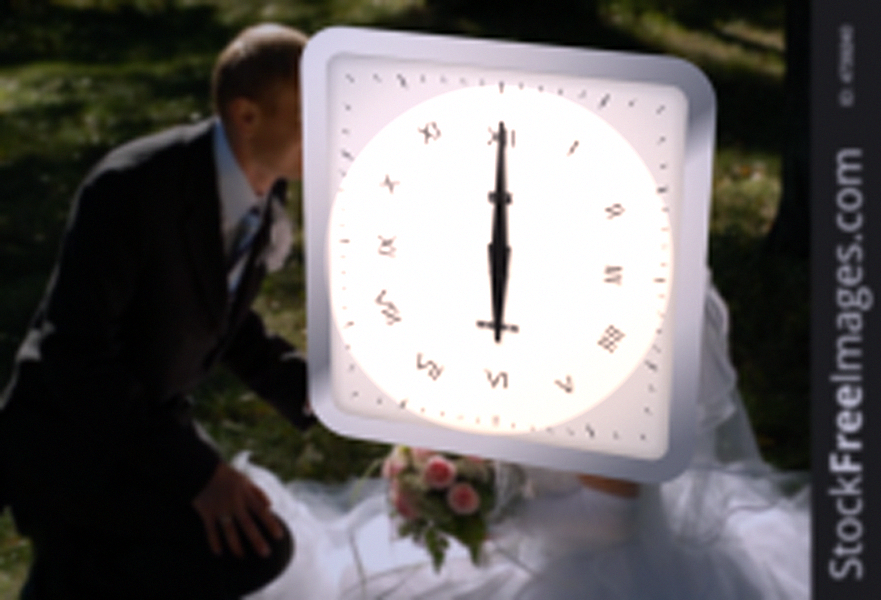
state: 6:00
